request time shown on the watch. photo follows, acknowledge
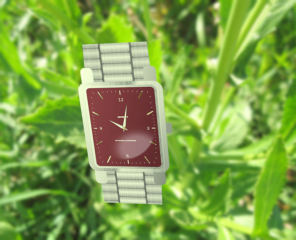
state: 10:02
